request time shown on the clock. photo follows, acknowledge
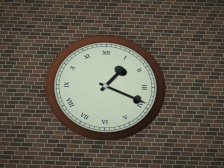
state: 1:19
